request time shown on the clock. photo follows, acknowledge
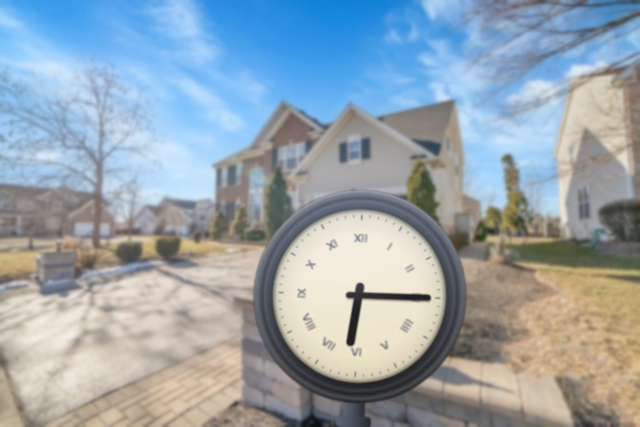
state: 6:15
